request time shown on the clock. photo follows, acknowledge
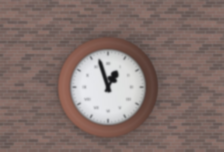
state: 12:57
